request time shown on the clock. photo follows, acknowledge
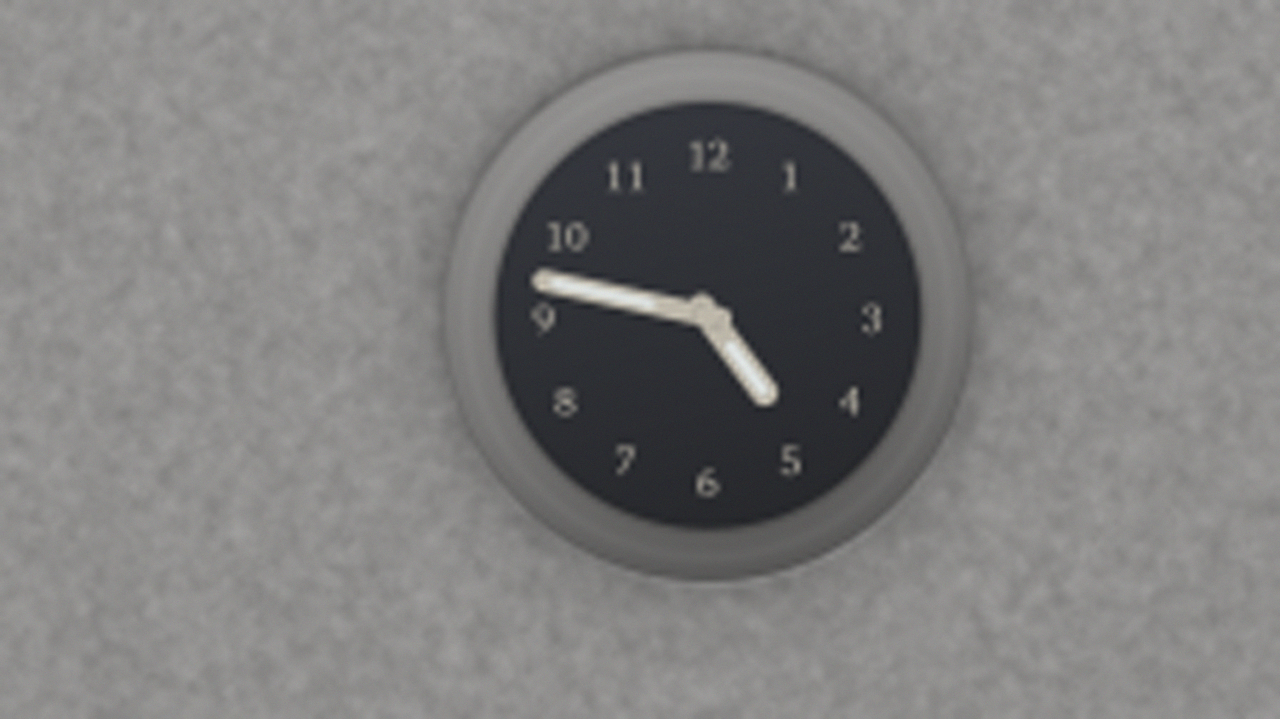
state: 4:47
